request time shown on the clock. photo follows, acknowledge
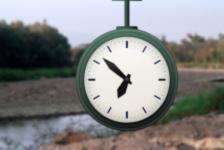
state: 6:52
